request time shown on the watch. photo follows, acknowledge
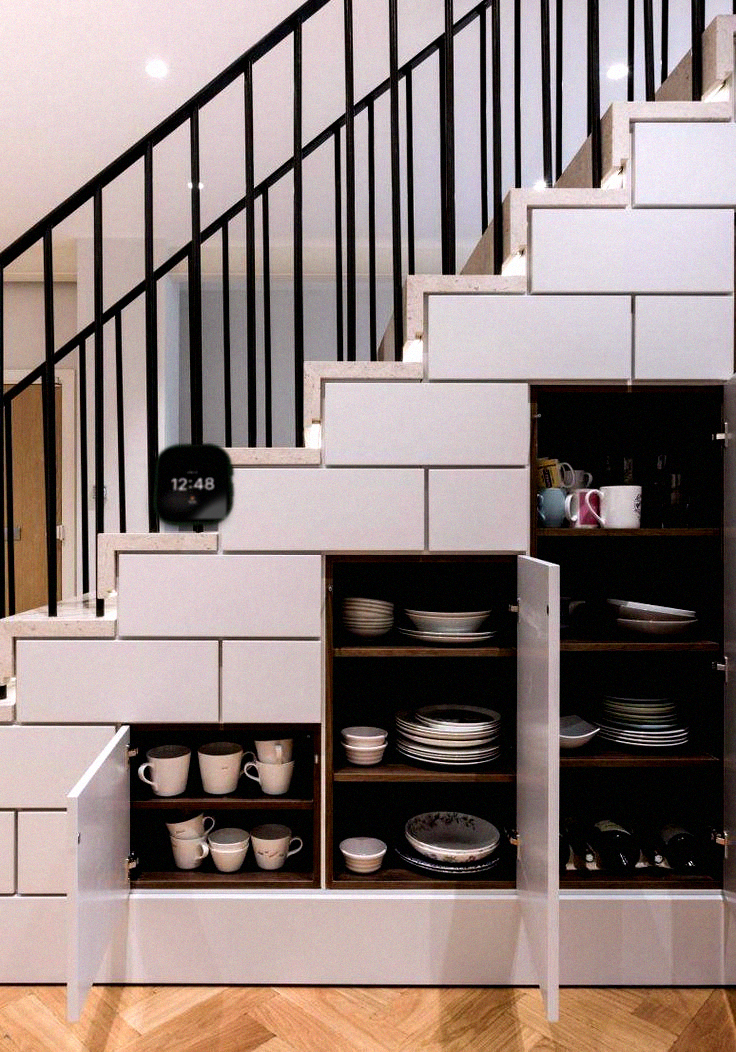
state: 12:48
